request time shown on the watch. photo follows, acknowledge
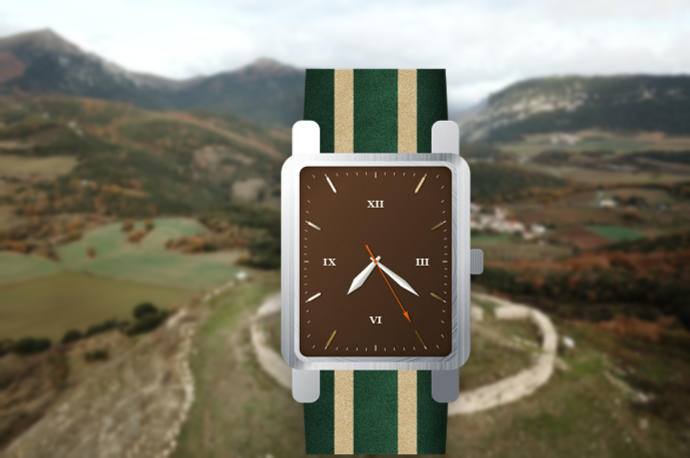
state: 7:21:25
